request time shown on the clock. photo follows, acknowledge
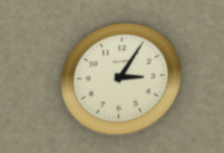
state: 3:05
